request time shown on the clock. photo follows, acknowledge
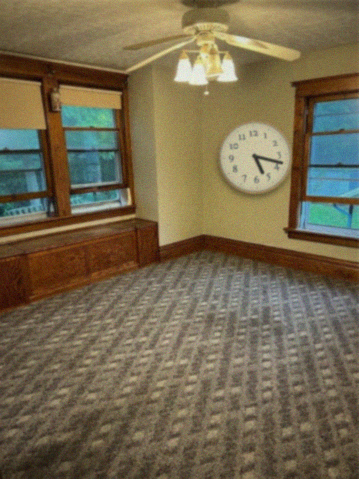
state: 5:18
